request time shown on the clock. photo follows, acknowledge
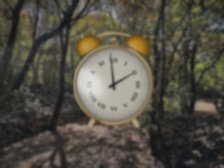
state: 1:59
